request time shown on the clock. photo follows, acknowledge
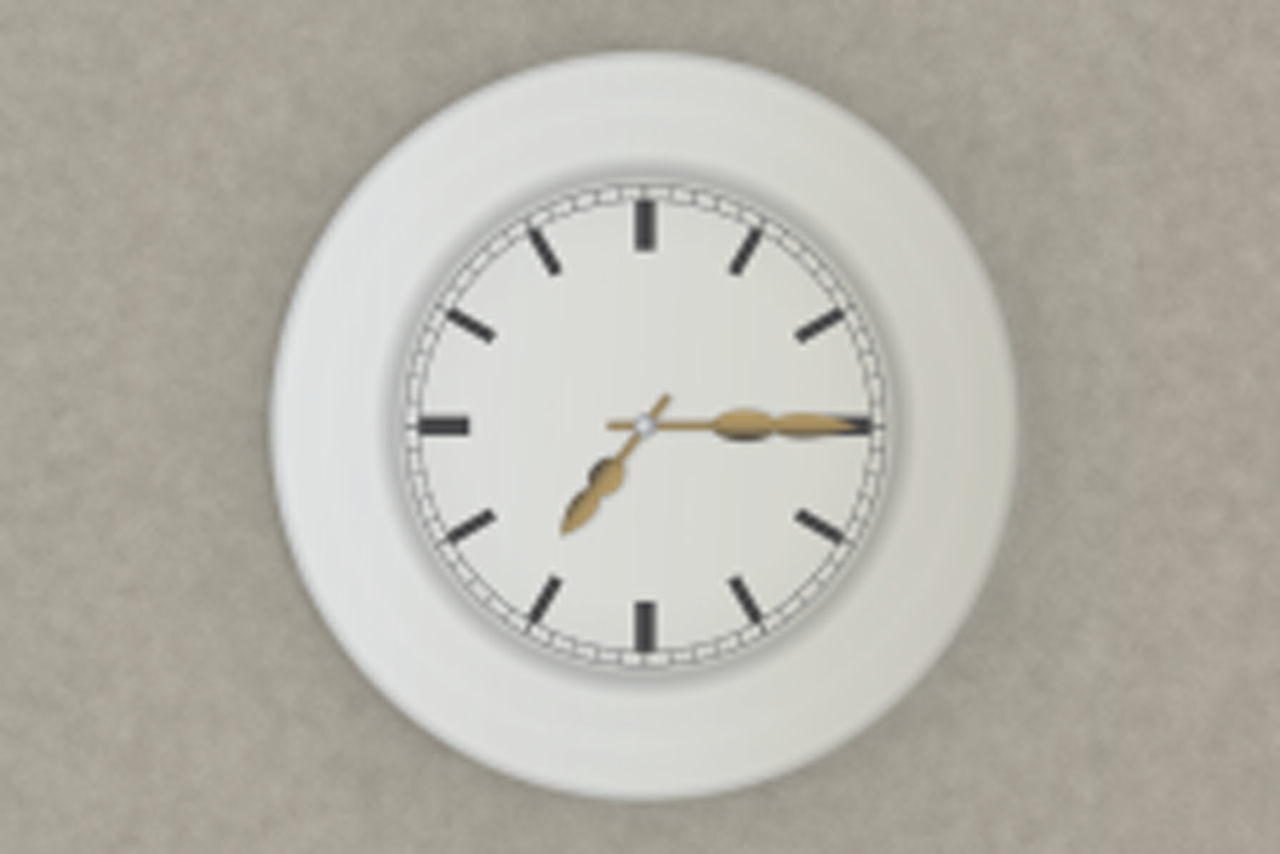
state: 7:15
